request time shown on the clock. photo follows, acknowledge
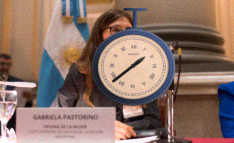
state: 1:38
